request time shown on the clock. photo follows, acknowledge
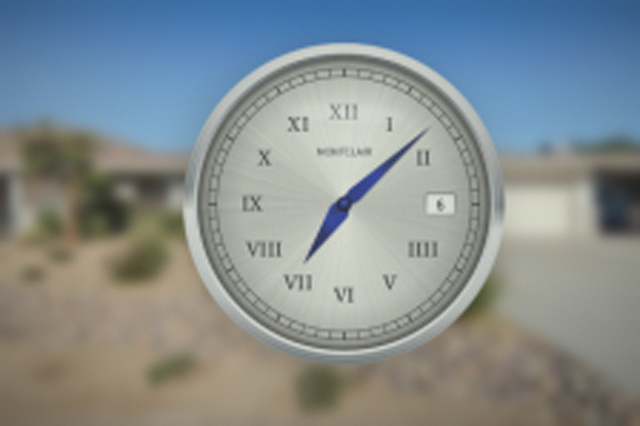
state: 7:08
